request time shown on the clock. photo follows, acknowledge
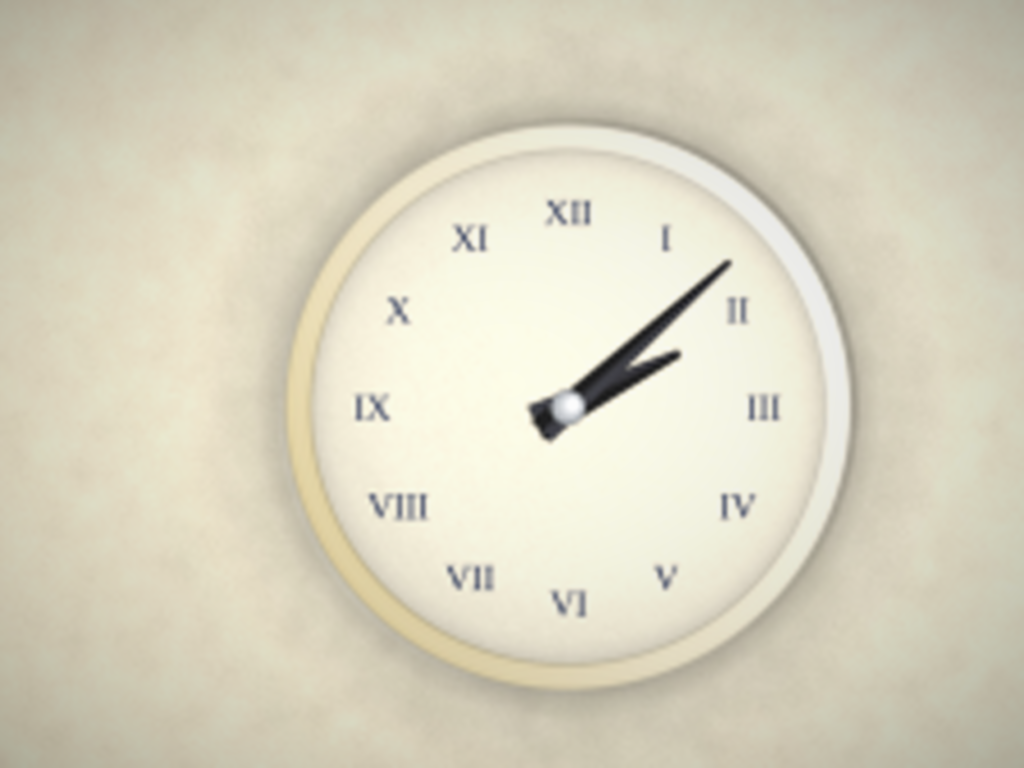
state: 2:08
